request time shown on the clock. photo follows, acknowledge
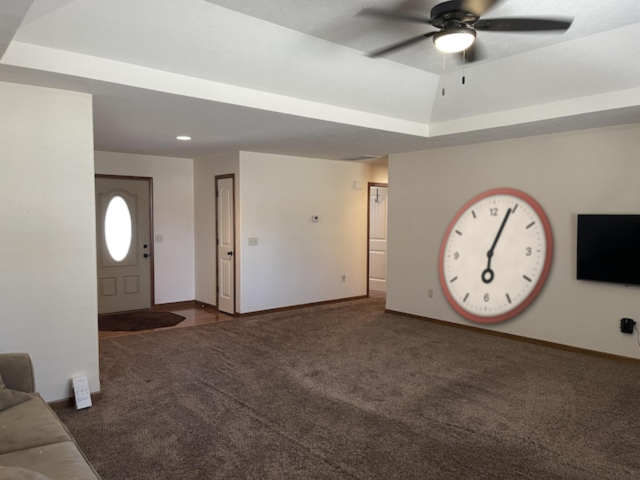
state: 6:04
